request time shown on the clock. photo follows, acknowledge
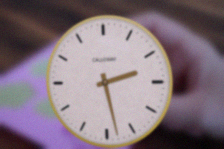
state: 2:28
